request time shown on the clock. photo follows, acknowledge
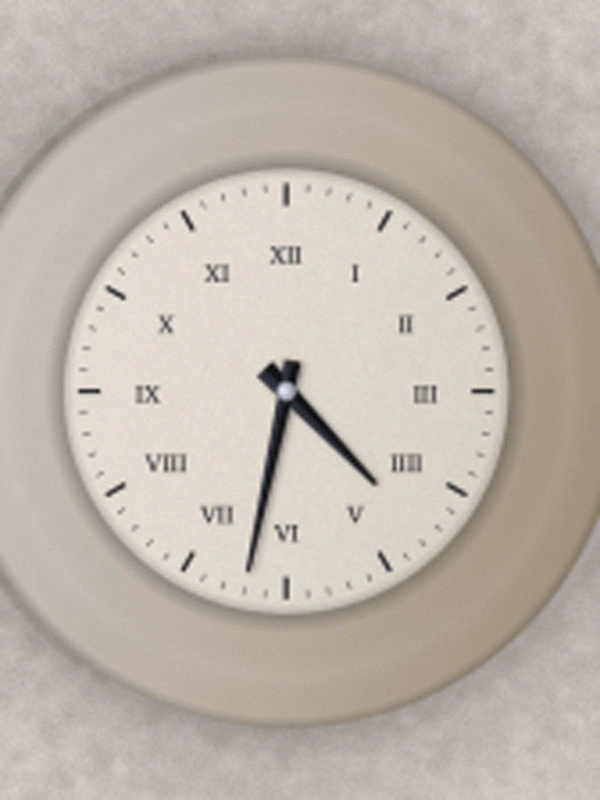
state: 4:32
